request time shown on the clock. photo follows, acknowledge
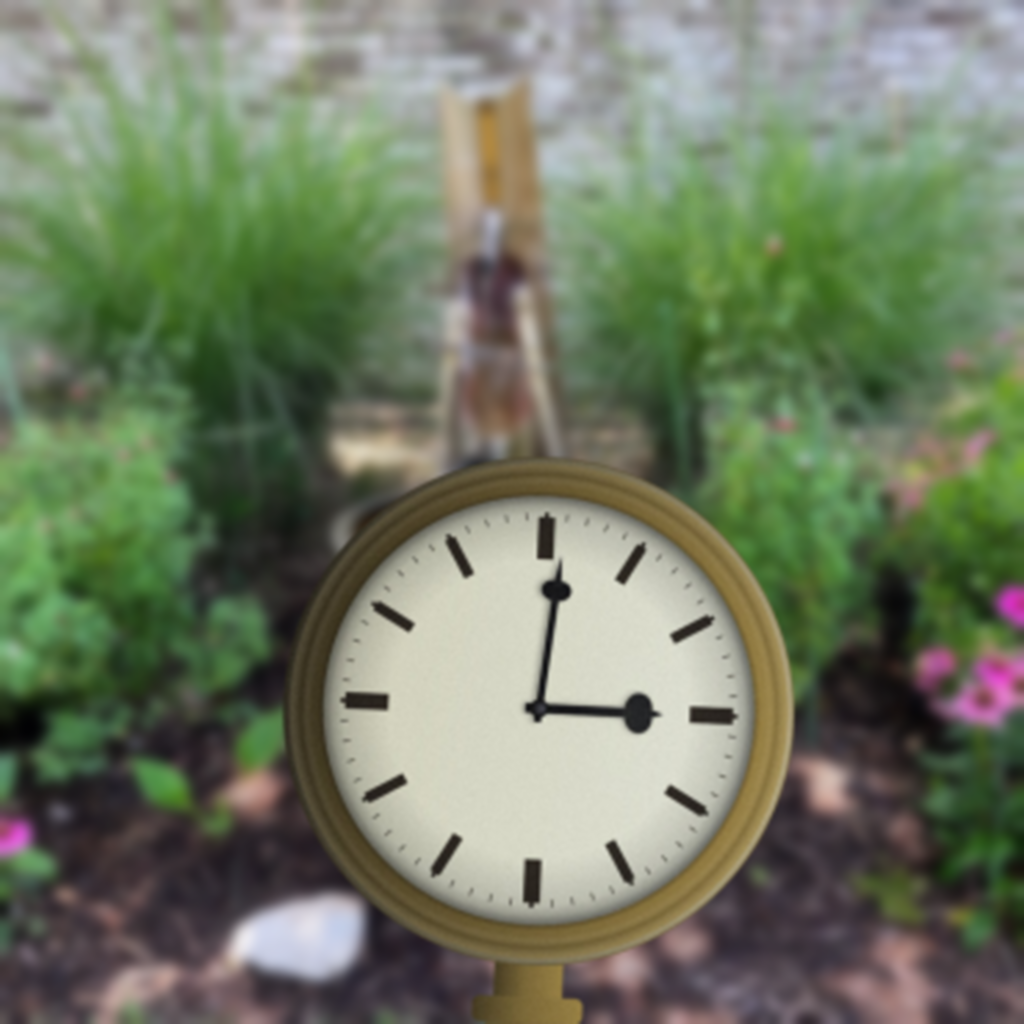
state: 3:01
